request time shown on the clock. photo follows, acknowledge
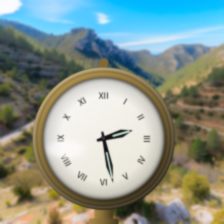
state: 2:28
